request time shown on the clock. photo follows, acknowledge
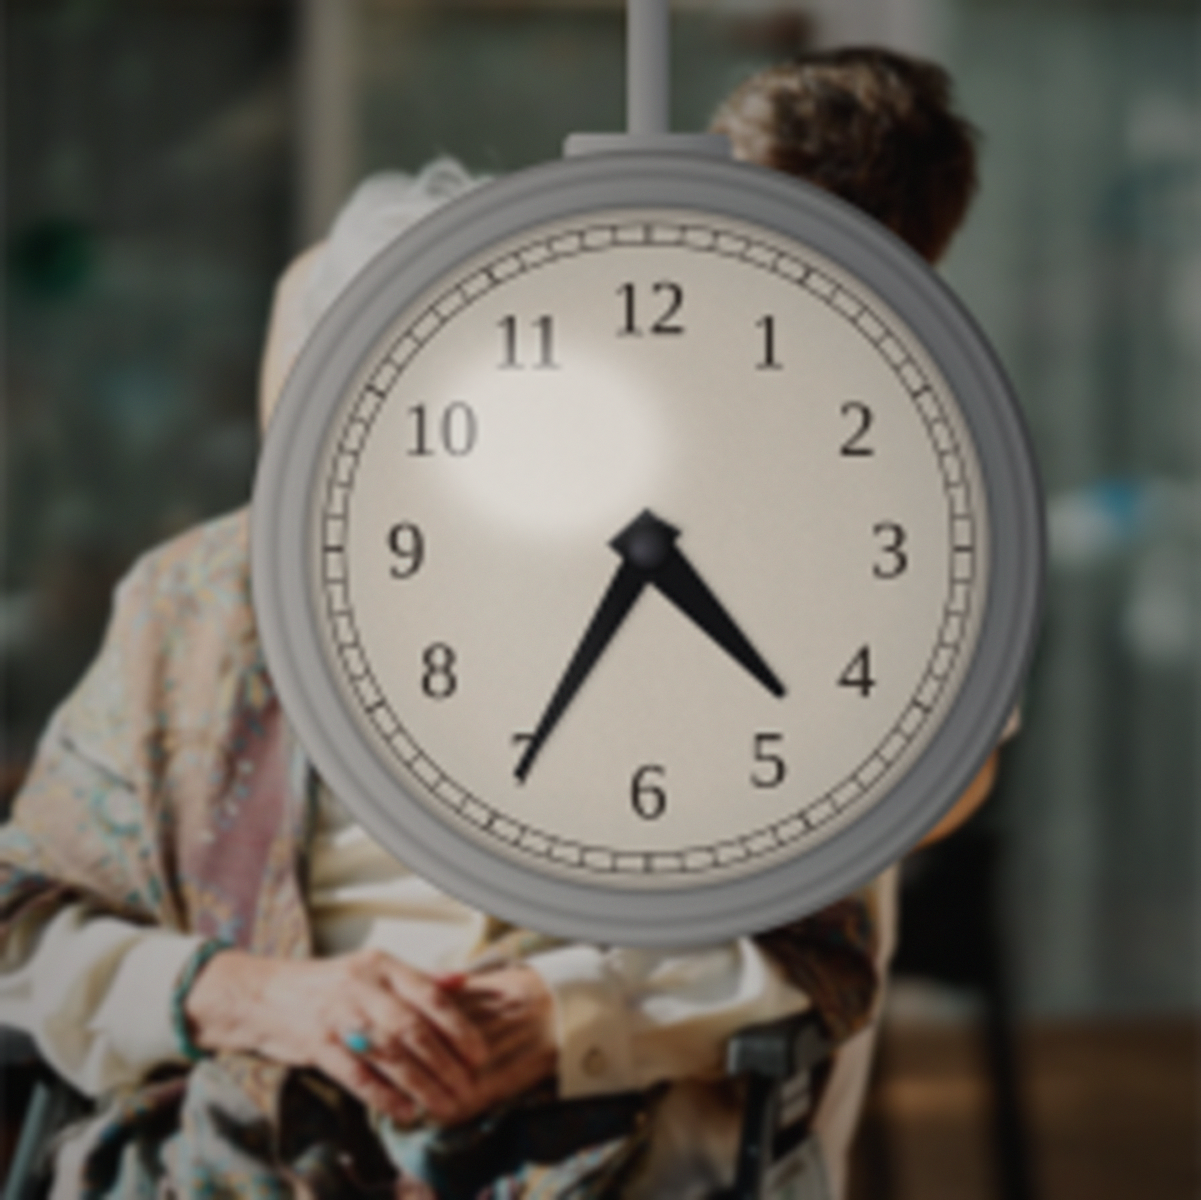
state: 4:35
